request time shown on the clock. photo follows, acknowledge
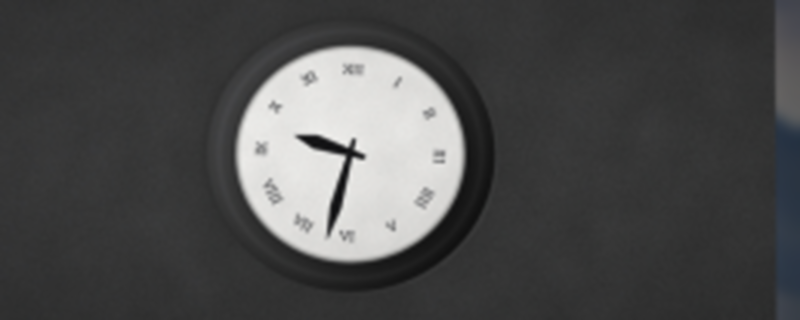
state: 9:32
